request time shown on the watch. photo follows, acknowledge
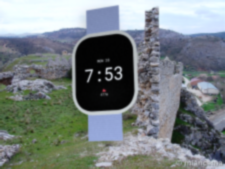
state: 7:53
